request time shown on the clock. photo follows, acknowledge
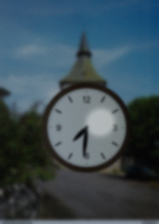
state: 7:31
